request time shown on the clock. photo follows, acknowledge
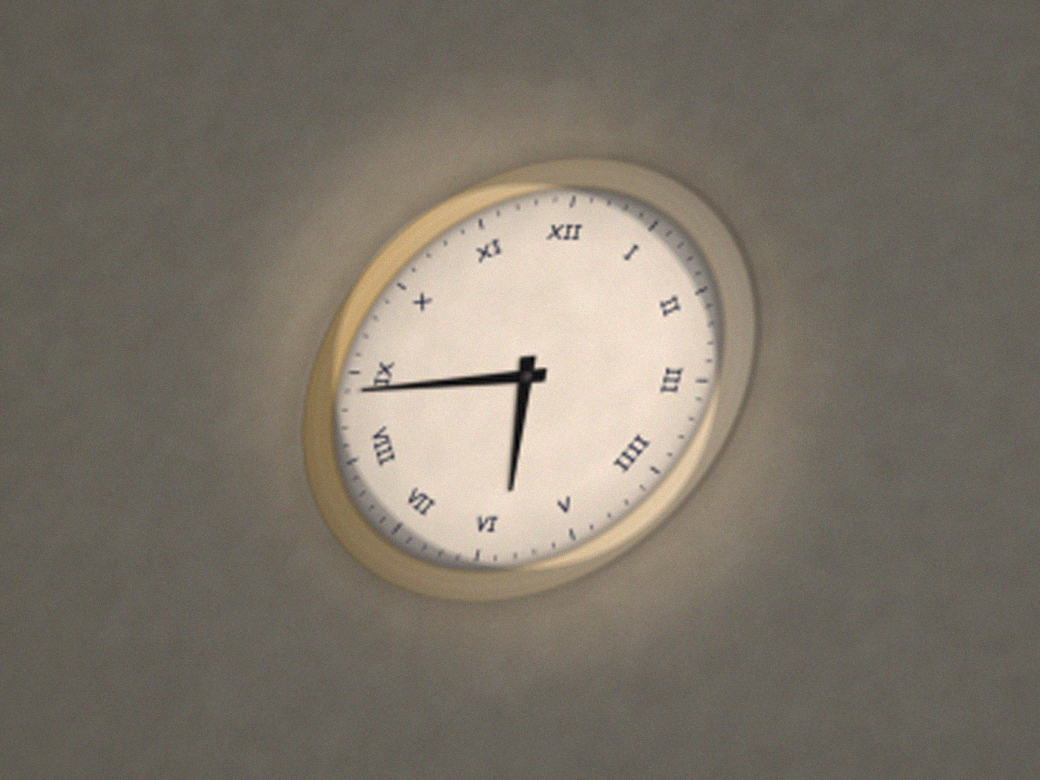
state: 5:44
